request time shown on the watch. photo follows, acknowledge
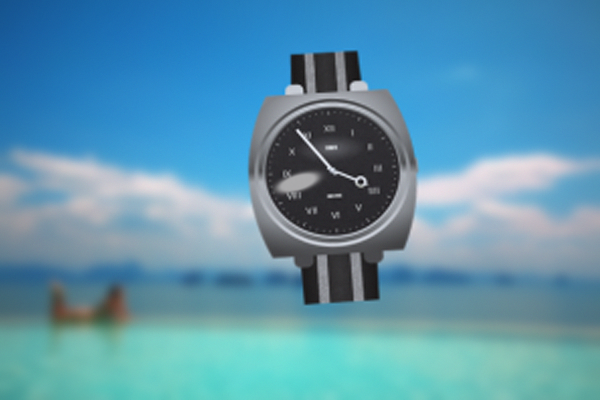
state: 3:54
